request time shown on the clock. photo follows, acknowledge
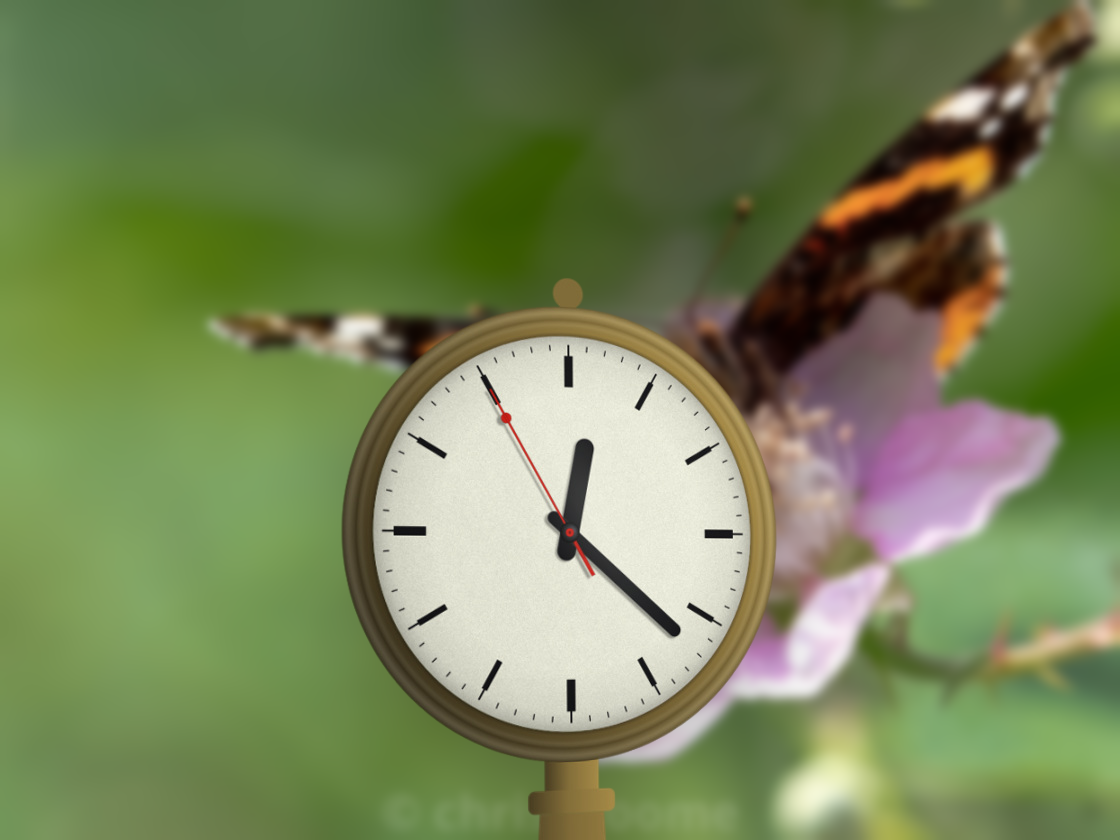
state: 12:21:55
